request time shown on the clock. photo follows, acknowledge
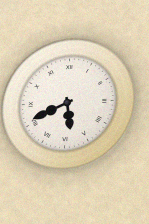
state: 5:41
